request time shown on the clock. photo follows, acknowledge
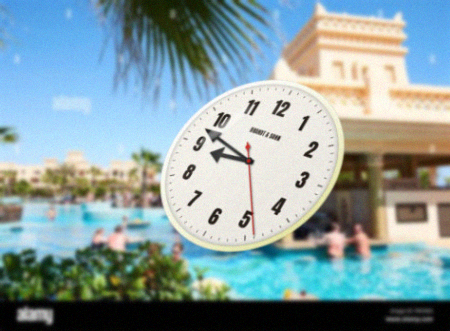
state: 8:47:24
